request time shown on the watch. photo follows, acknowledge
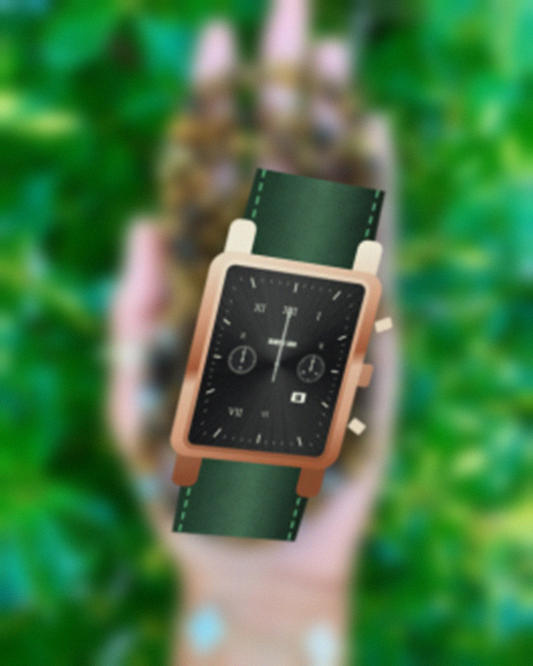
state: 12:00
